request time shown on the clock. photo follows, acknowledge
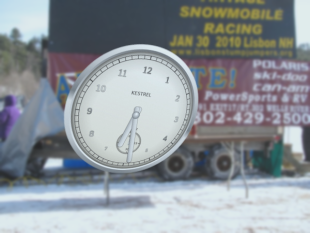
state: 6:29
